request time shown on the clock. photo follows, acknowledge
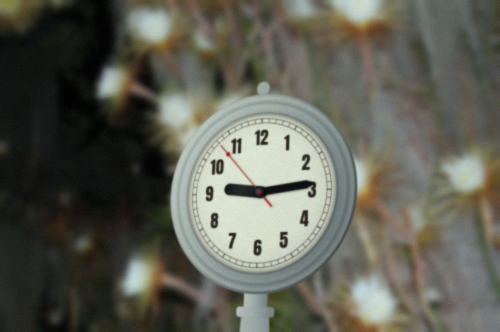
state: 9:13:53
